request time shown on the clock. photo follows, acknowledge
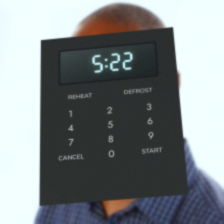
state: 5:22
